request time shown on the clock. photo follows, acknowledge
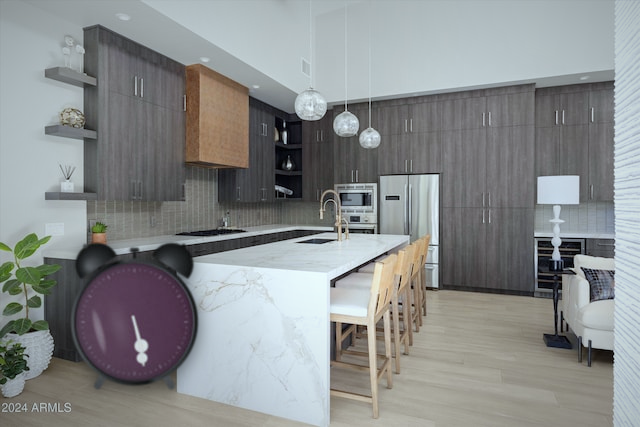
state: 5:28
